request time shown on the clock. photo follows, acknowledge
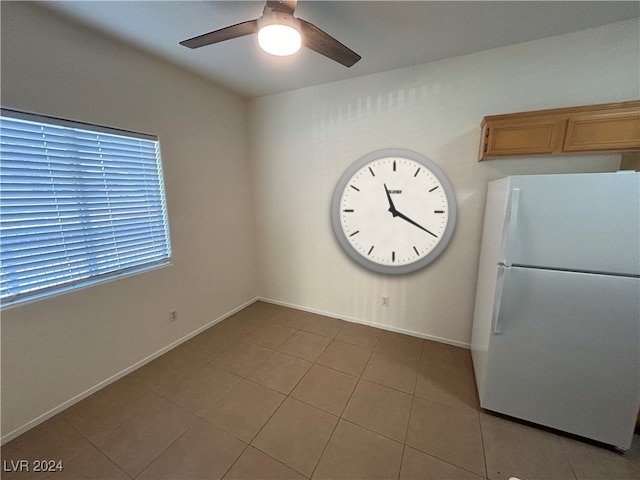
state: 11:20
